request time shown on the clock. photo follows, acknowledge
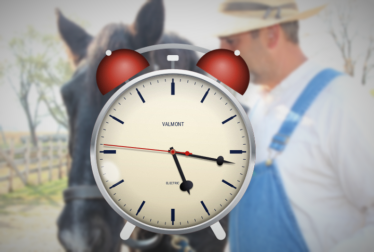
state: 5:16:46
